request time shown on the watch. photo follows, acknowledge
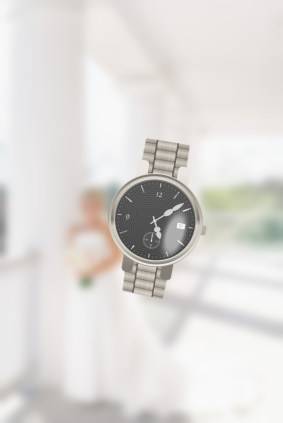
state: 5:08
